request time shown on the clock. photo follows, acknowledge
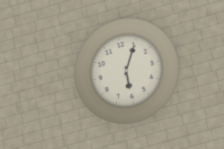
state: 6:05
